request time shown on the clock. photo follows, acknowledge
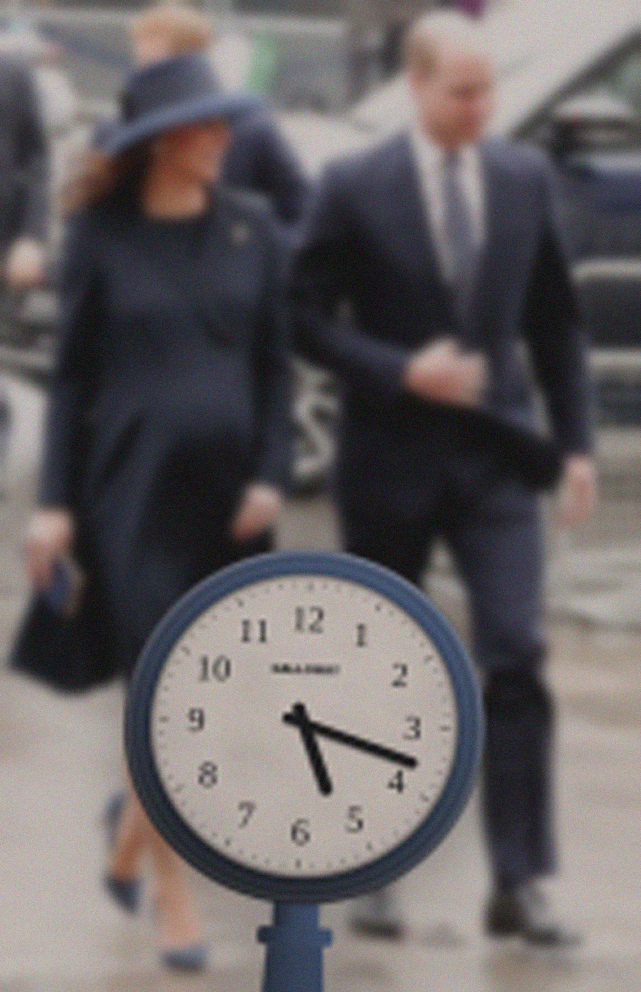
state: 5:18
